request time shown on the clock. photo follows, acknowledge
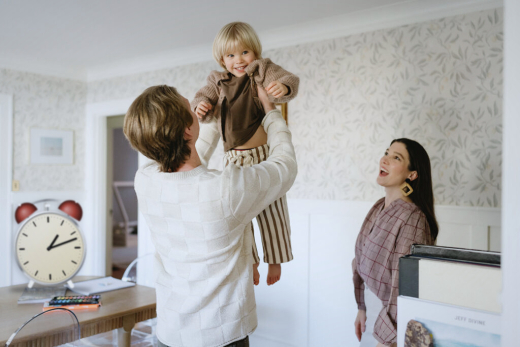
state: 1:12
